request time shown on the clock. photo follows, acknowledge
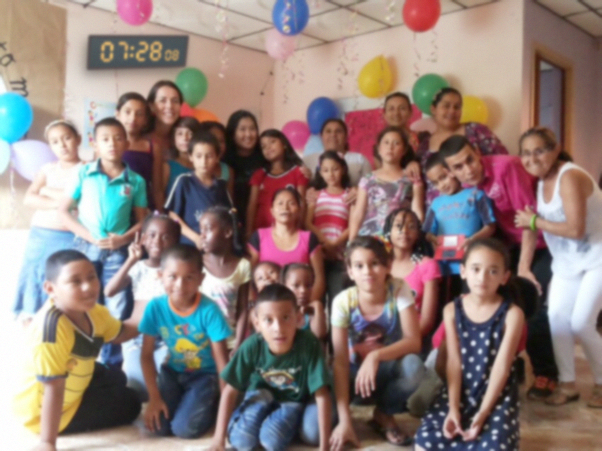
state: 7:28
